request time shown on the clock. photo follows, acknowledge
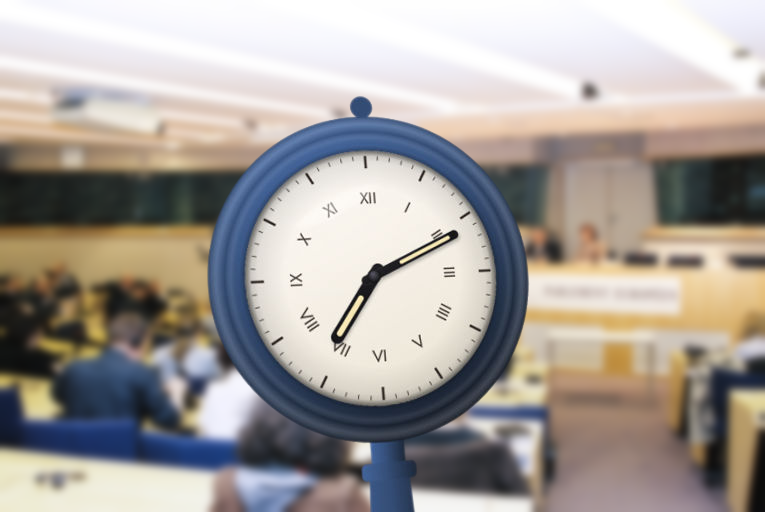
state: 7:11
